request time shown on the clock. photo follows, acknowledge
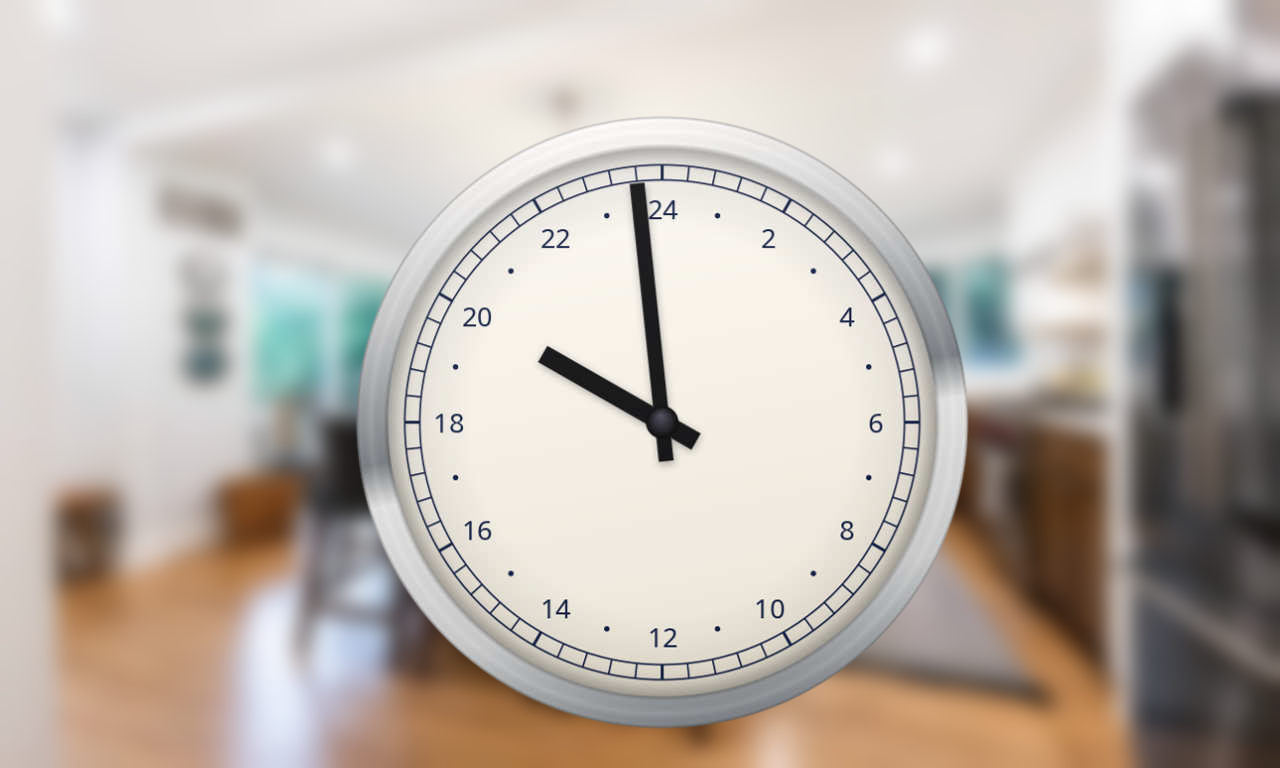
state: 19:59
